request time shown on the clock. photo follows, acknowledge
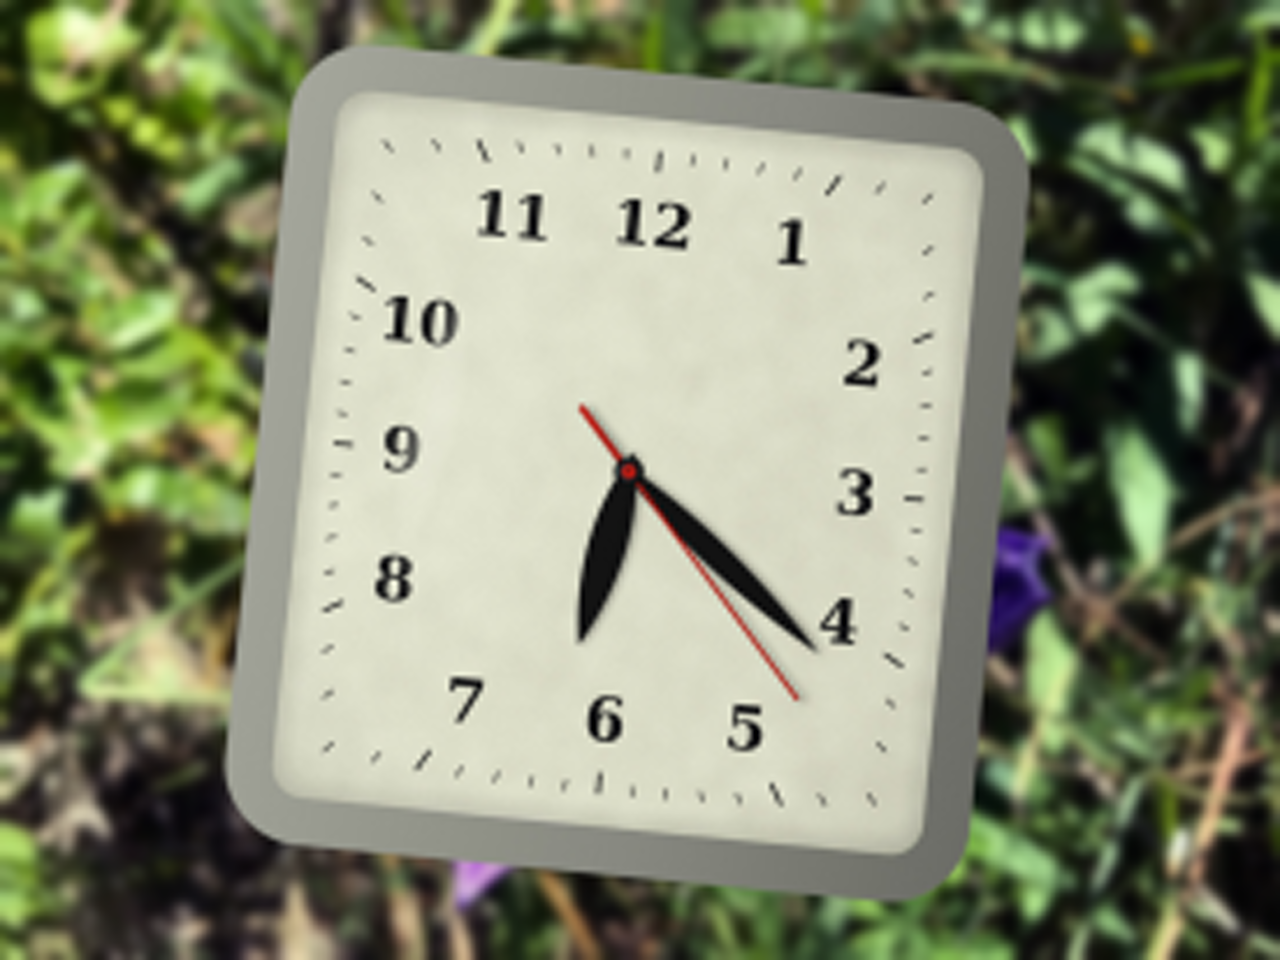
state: 6:21:23
